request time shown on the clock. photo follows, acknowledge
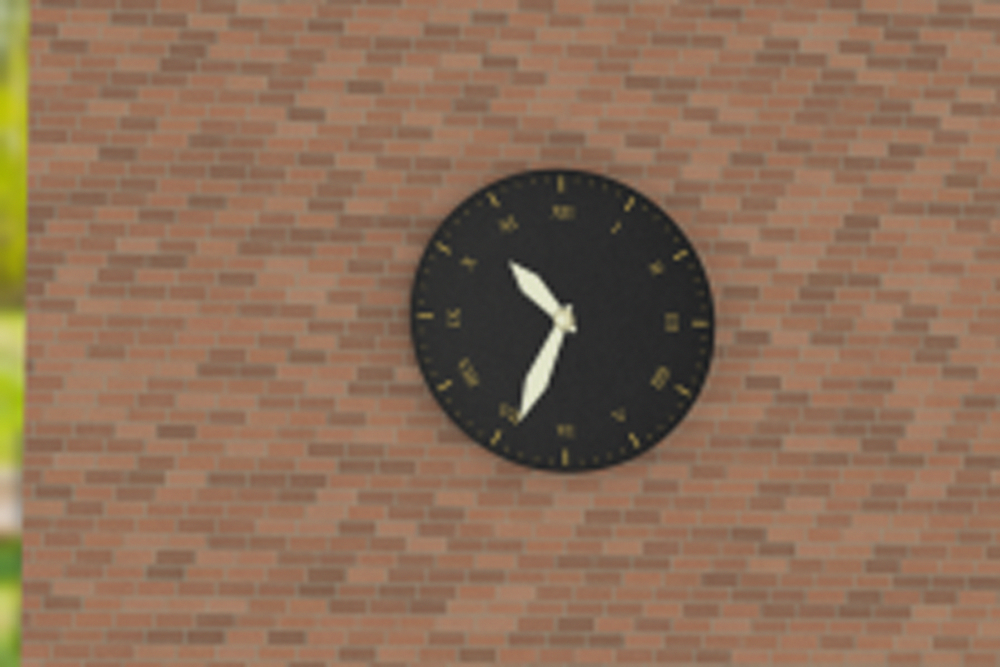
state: 10:34
